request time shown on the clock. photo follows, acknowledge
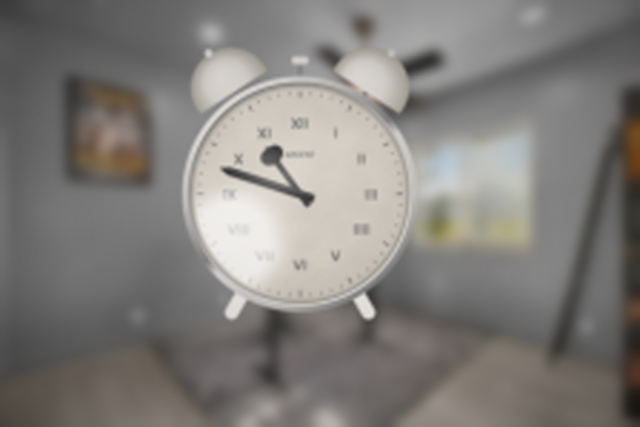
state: 10:48
